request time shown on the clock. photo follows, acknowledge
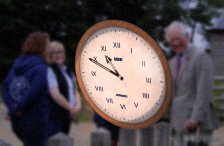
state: 10:49
